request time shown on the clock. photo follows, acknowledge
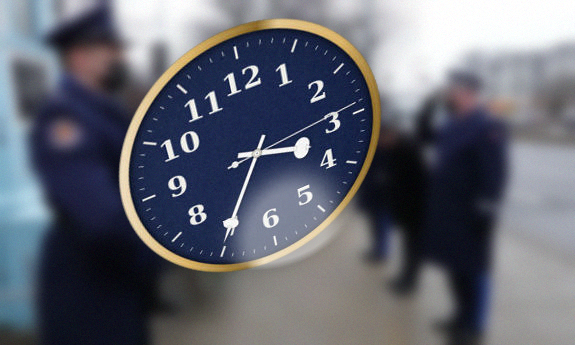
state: 3:35:14
